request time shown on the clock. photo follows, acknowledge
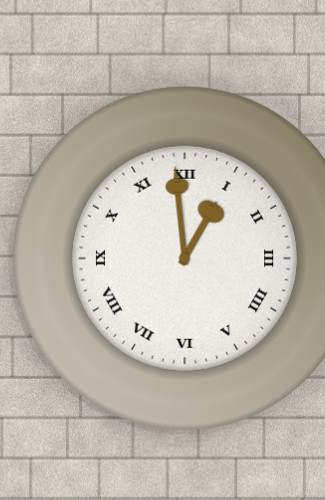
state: 12:59
